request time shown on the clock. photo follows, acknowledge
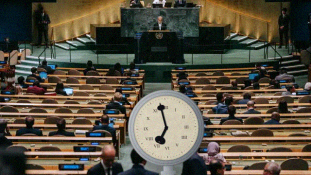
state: 6:58
